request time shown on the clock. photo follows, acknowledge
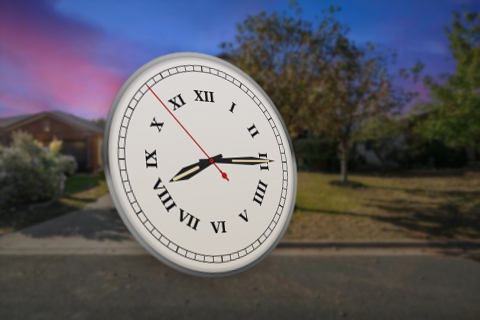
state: 8:14:53
